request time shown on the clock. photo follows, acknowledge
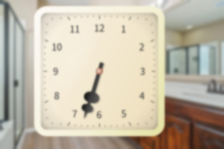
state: 6:33
